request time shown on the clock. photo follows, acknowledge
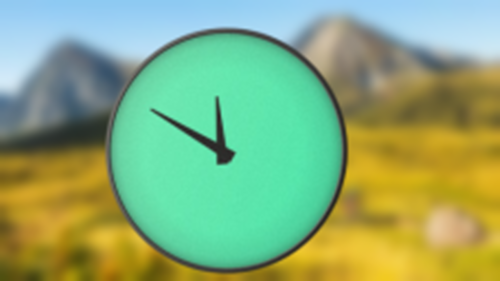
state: 11:50
